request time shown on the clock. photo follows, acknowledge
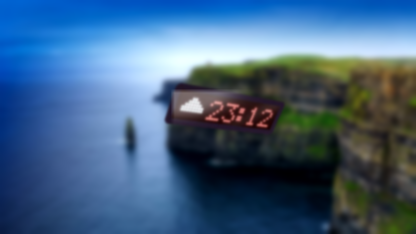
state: 23:12
